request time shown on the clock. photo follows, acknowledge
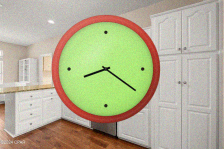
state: 8:21
